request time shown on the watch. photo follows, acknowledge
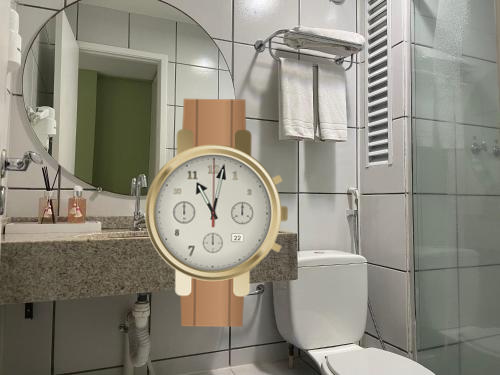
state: 11:02
